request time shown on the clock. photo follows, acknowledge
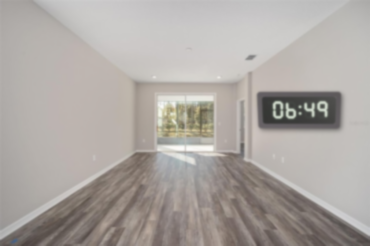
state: 6:49
